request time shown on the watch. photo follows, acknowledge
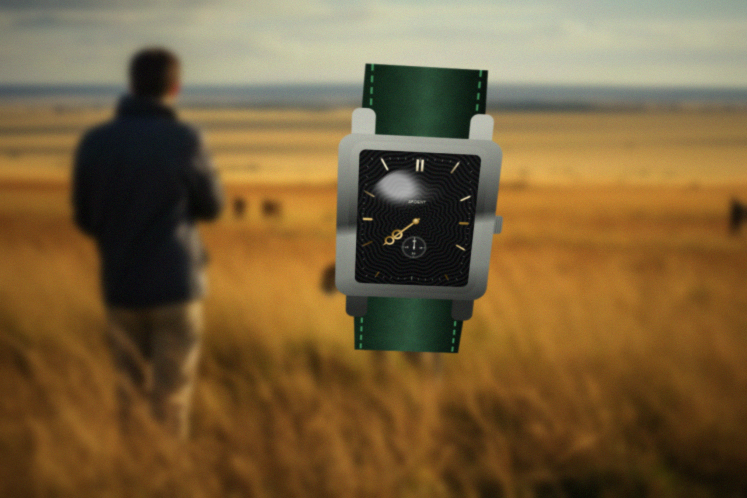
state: 7:38
